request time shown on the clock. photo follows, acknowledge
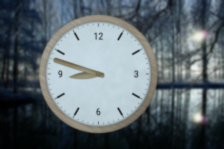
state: 8:48
